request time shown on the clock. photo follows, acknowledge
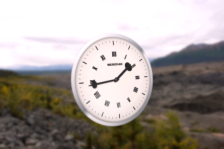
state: 1:44
